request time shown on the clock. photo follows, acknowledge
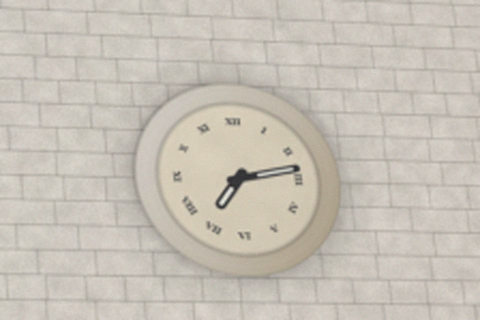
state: 7:13
